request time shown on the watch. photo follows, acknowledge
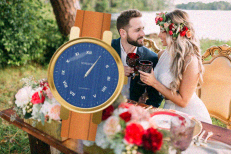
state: 1:05
